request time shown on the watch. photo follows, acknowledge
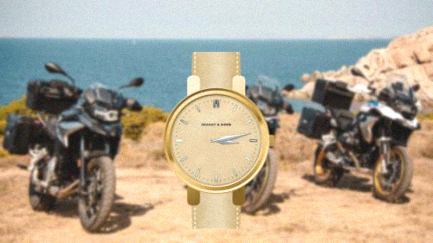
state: 3:13
